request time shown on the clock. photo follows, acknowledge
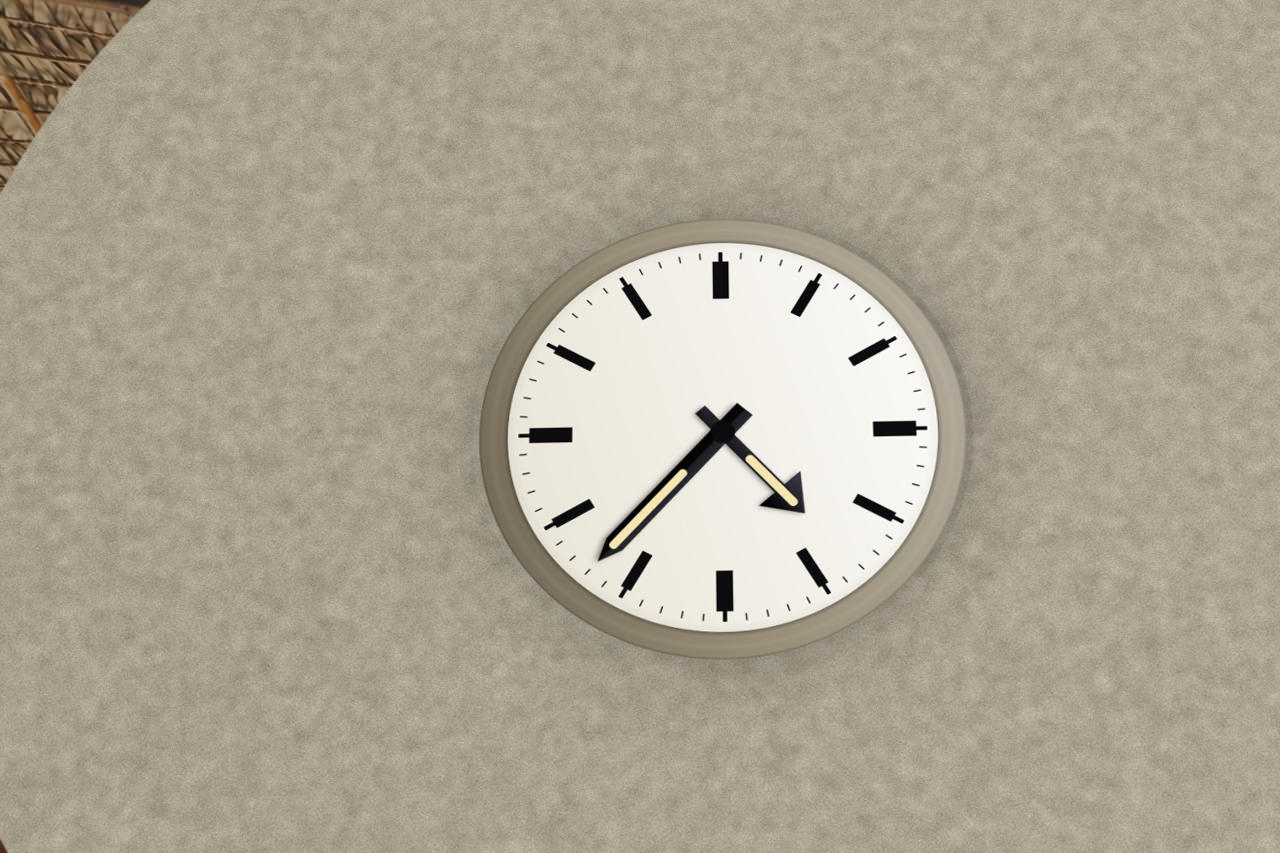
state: 4:37
